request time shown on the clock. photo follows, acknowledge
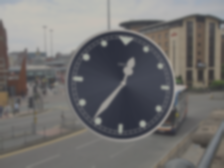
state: 12:36
